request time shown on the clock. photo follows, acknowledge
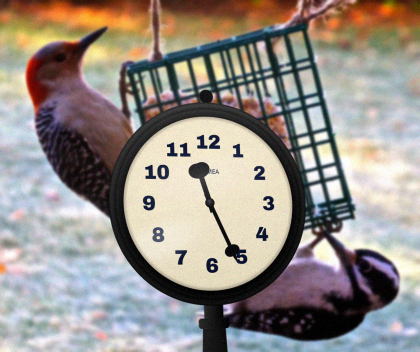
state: 11:26
